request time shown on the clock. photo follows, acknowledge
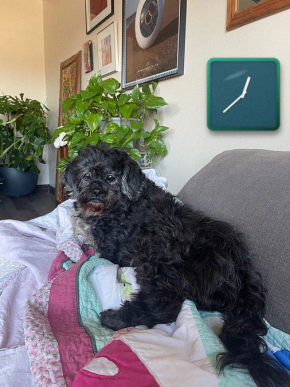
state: 12:38
